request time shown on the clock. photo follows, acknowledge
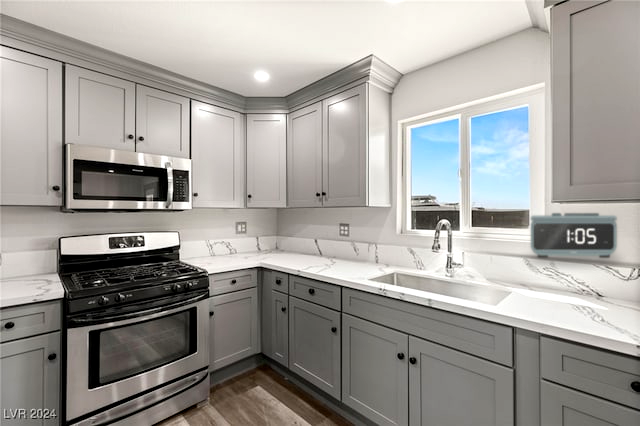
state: 1:05
